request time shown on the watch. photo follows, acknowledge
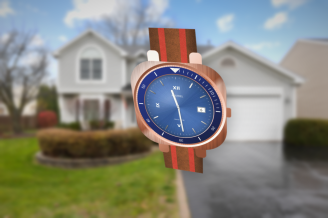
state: 11:29
